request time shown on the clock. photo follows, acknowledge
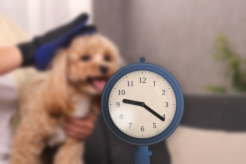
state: 9:21
